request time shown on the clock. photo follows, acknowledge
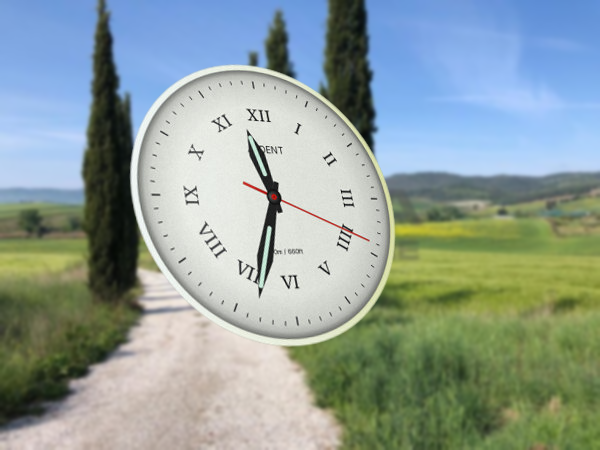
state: 11:33:19
